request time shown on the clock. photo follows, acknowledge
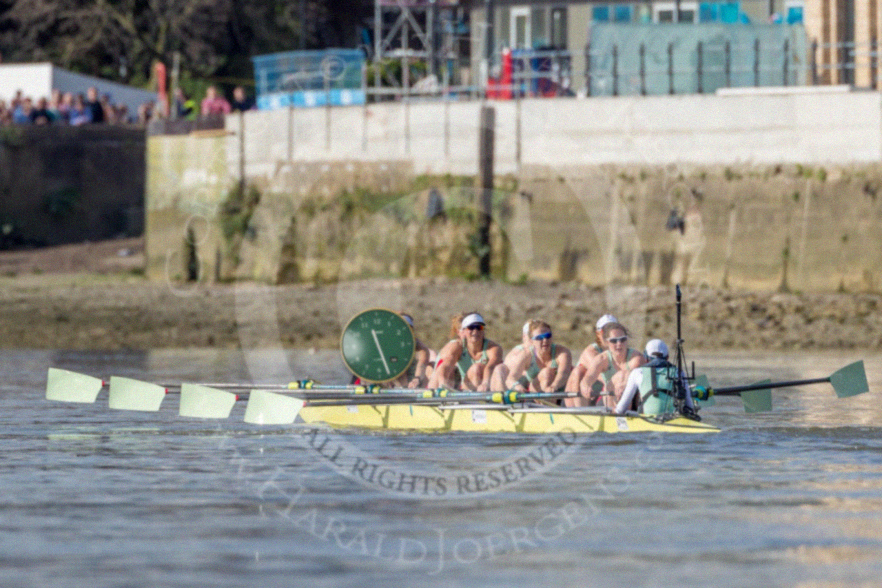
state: 11:27
